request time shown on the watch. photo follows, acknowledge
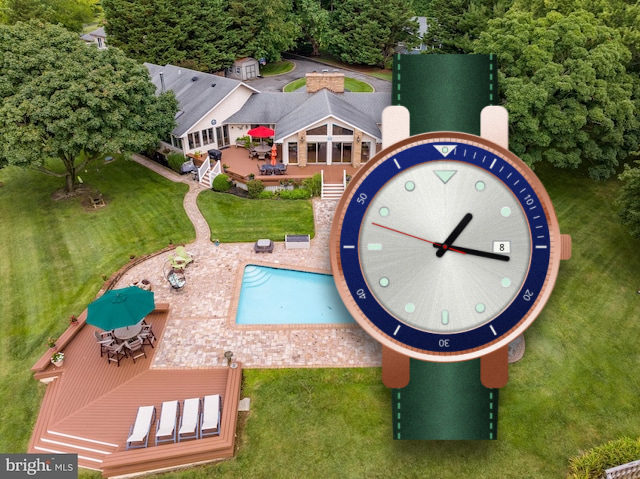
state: 1:16:48
